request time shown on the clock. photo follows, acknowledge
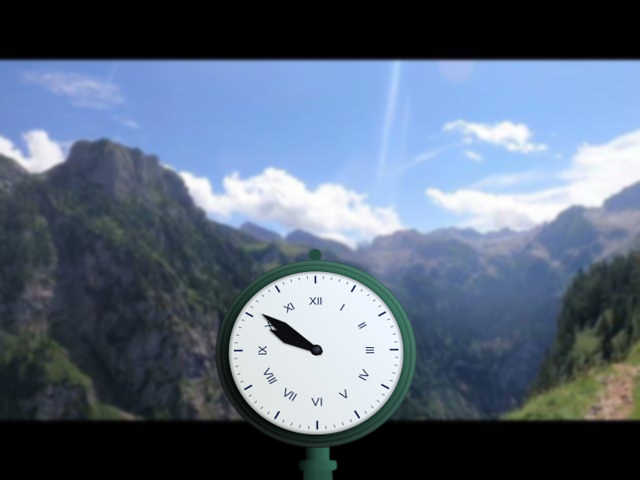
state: 9:51
